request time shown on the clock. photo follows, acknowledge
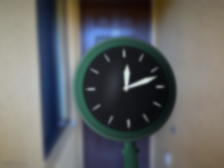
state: 12:12
